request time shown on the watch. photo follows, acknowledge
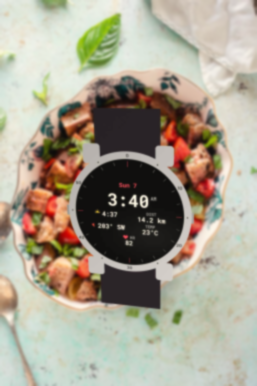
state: 3:40
